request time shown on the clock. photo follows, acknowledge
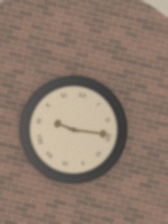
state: 9:14
